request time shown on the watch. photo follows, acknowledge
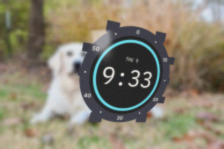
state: 9:33
